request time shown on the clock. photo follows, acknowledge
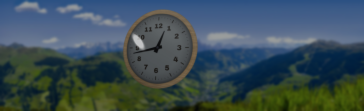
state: 12:43
